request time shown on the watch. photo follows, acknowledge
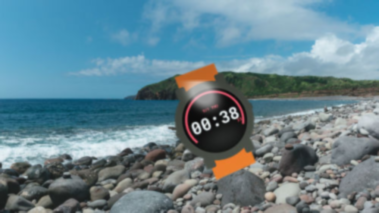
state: 0:38
